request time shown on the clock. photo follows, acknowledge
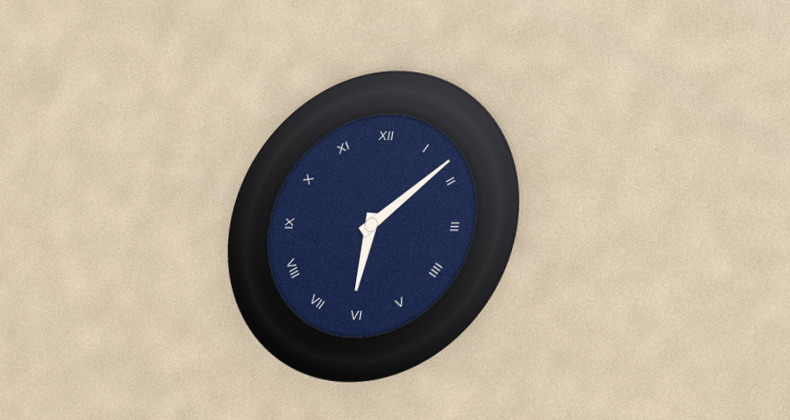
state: 6:08
